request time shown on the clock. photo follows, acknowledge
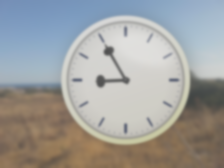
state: 8:55
